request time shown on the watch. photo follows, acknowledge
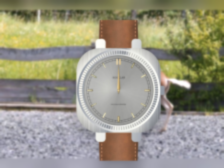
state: 12:00
